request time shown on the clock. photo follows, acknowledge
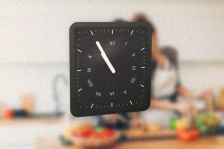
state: 10:55
